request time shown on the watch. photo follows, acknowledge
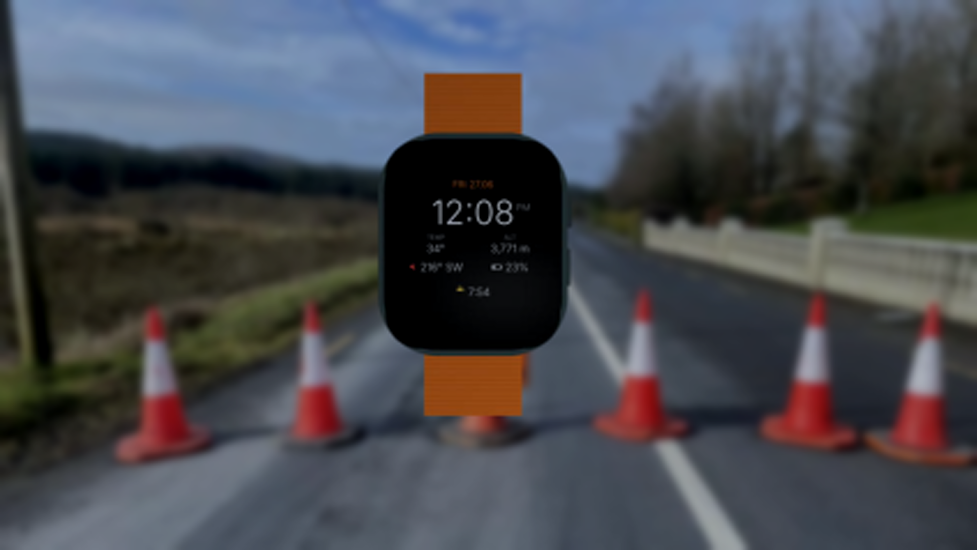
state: 12:08
